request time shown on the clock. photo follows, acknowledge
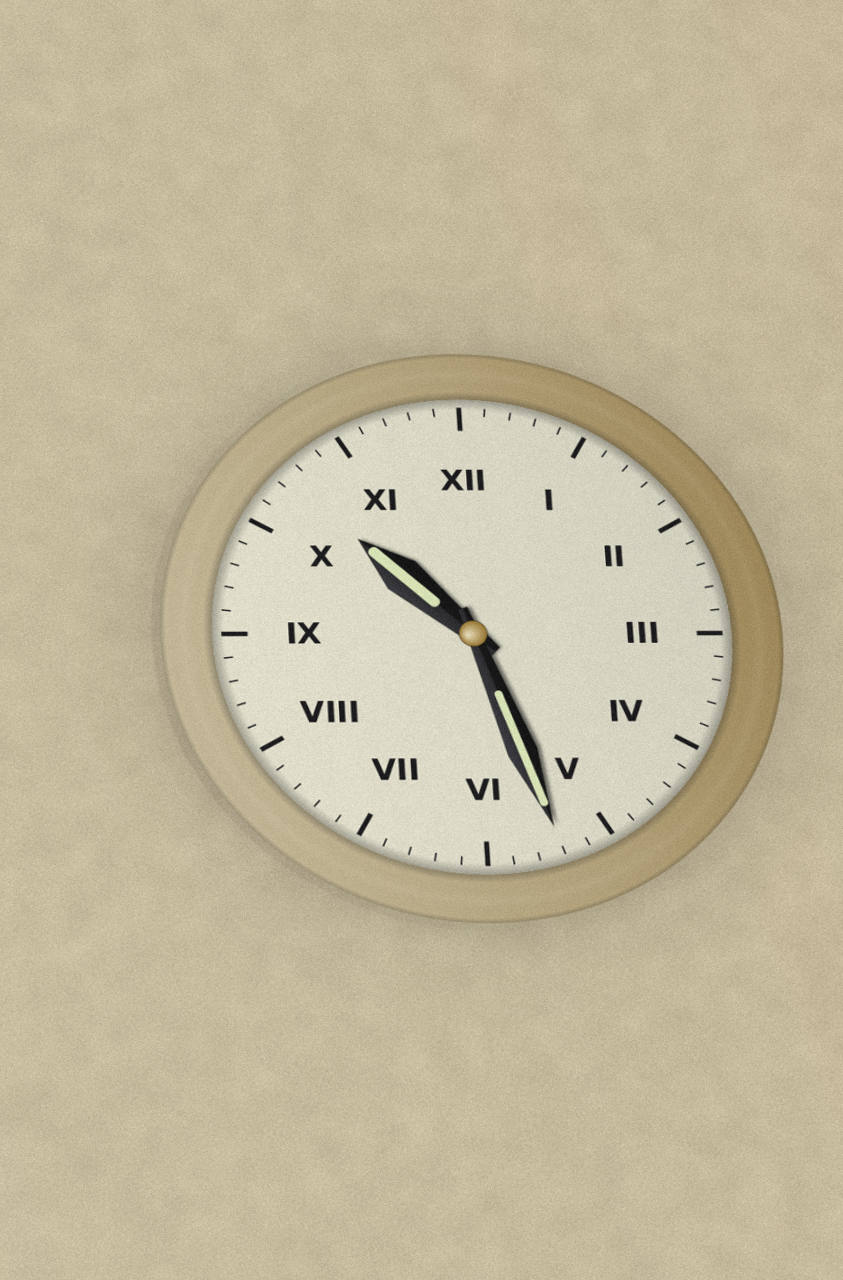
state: 10:27
